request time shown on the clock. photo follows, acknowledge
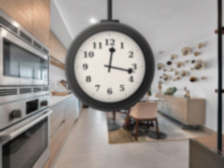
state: 12:17
